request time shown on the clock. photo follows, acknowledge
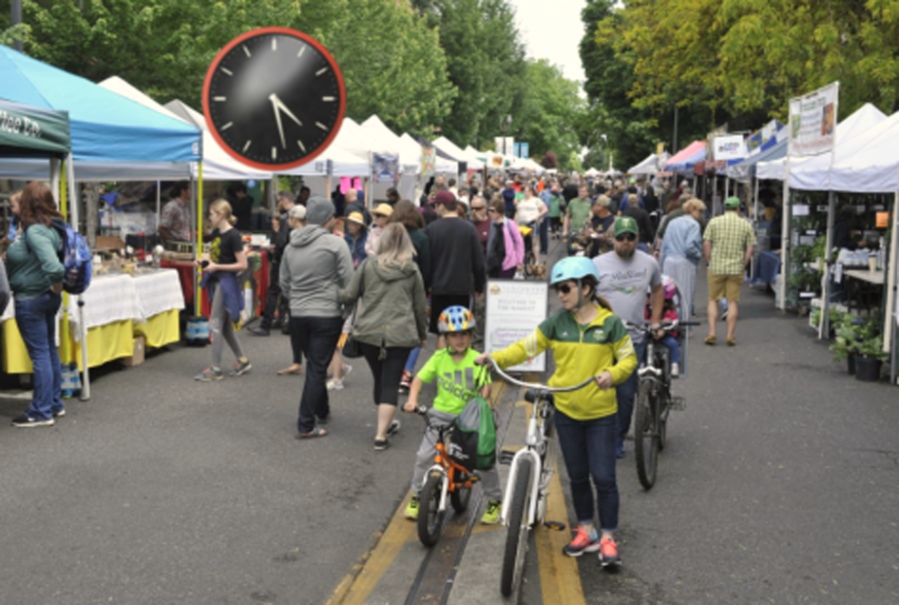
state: 4:28
